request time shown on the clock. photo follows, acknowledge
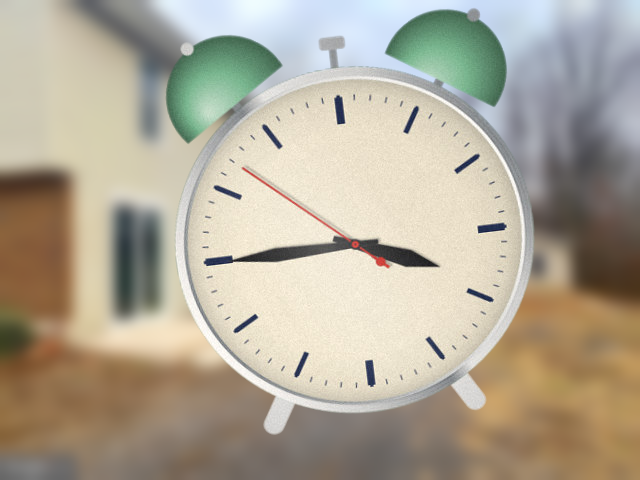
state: 3:44:52
